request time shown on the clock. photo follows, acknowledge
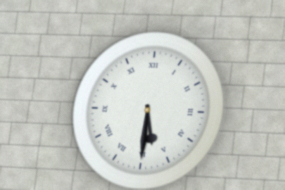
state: 5:30
